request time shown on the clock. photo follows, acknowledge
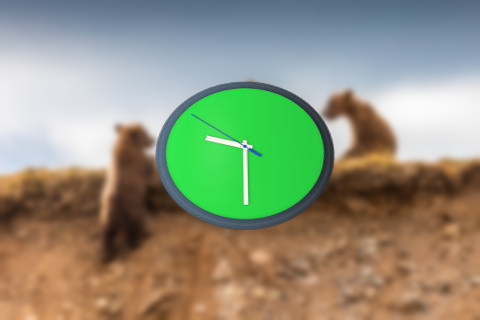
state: 9:29:51
